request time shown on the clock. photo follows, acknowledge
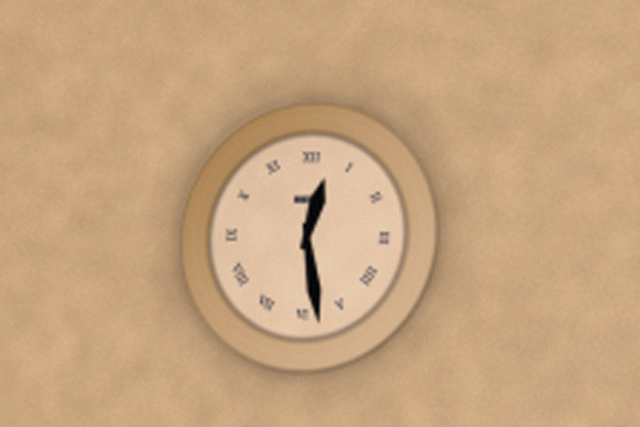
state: 12:28
